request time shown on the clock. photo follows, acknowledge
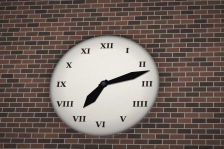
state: 7:12
